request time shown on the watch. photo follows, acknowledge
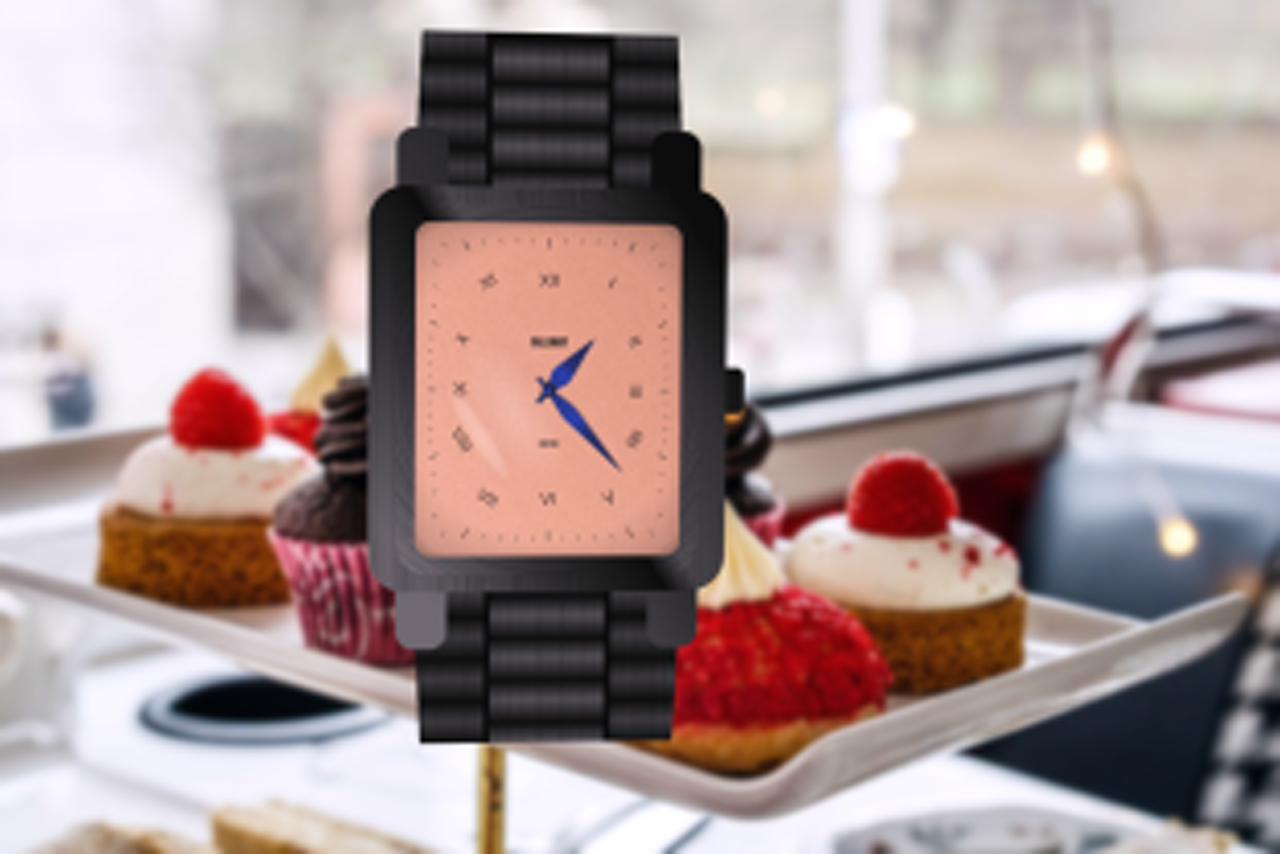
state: 1:23
